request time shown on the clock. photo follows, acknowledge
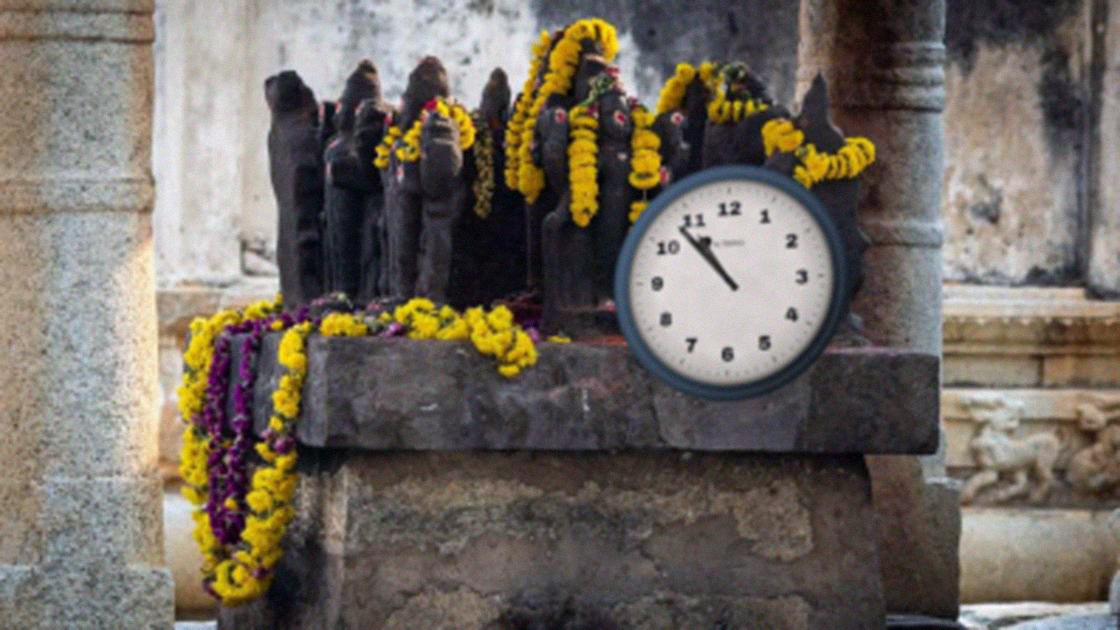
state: 10:53
